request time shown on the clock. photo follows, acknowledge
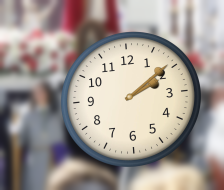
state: 2:09
